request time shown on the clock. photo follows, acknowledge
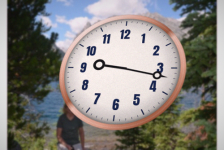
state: 9:17
